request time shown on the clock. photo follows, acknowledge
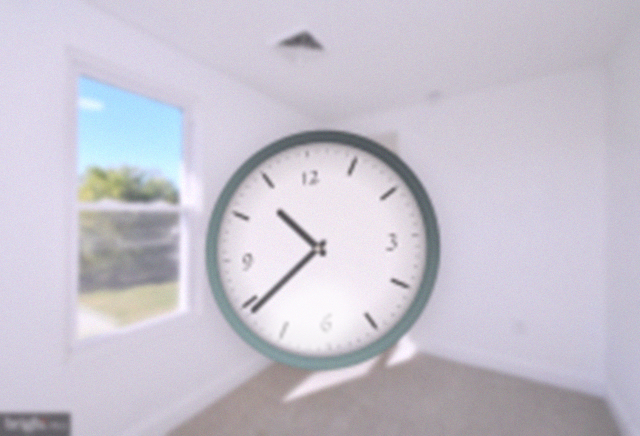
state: 10:39
